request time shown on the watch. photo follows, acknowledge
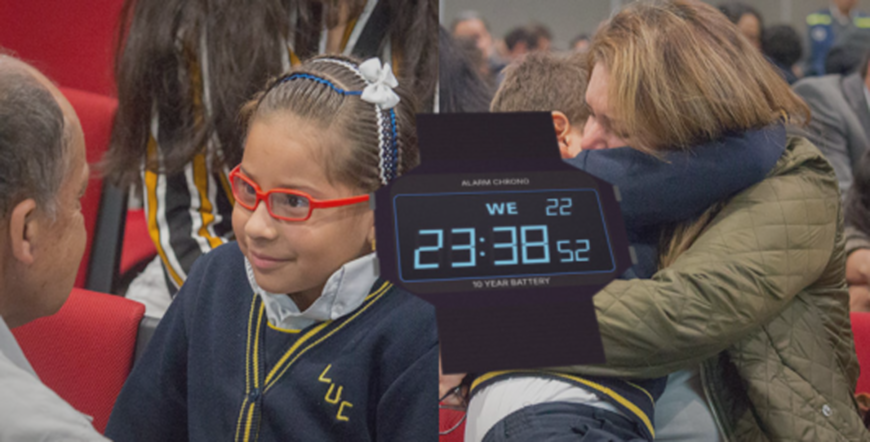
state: 23:38:52
